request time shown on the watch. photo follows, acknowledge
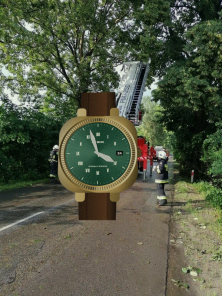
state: 3:57
